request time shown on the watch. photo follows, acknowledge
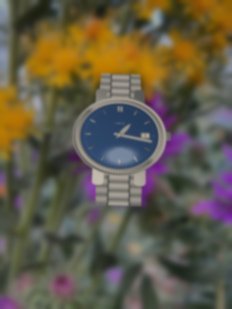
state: 1:17
